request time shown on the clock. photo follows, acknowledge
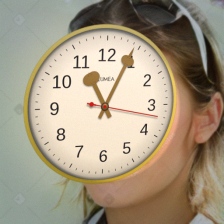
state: 11:04:17
